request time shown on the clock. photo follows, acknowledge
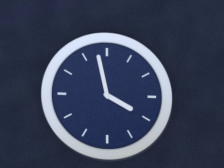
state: 3:58
